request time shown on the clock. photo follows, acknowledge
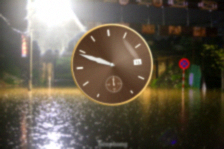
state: 9:49
